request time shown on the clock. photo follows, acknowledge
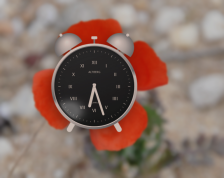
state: 6:27
